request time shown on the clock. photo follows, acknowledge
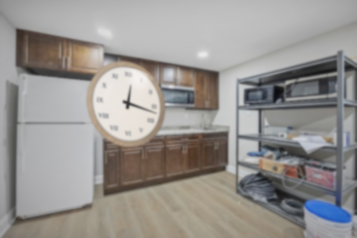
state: 12:17
